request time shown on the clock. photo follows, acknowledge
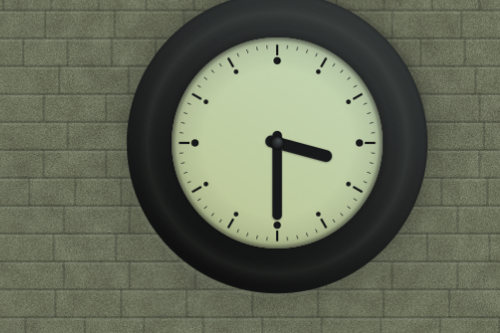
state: 3:30
